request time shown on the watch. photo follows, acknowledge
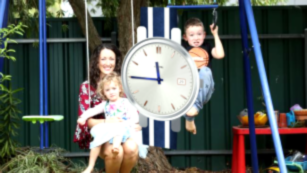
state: 11:45
